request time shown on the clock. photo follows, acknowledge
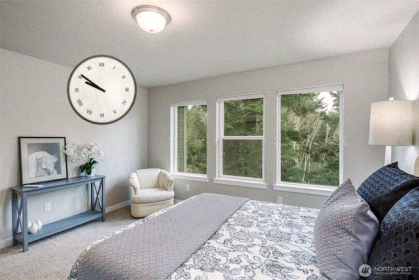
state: 9:51
